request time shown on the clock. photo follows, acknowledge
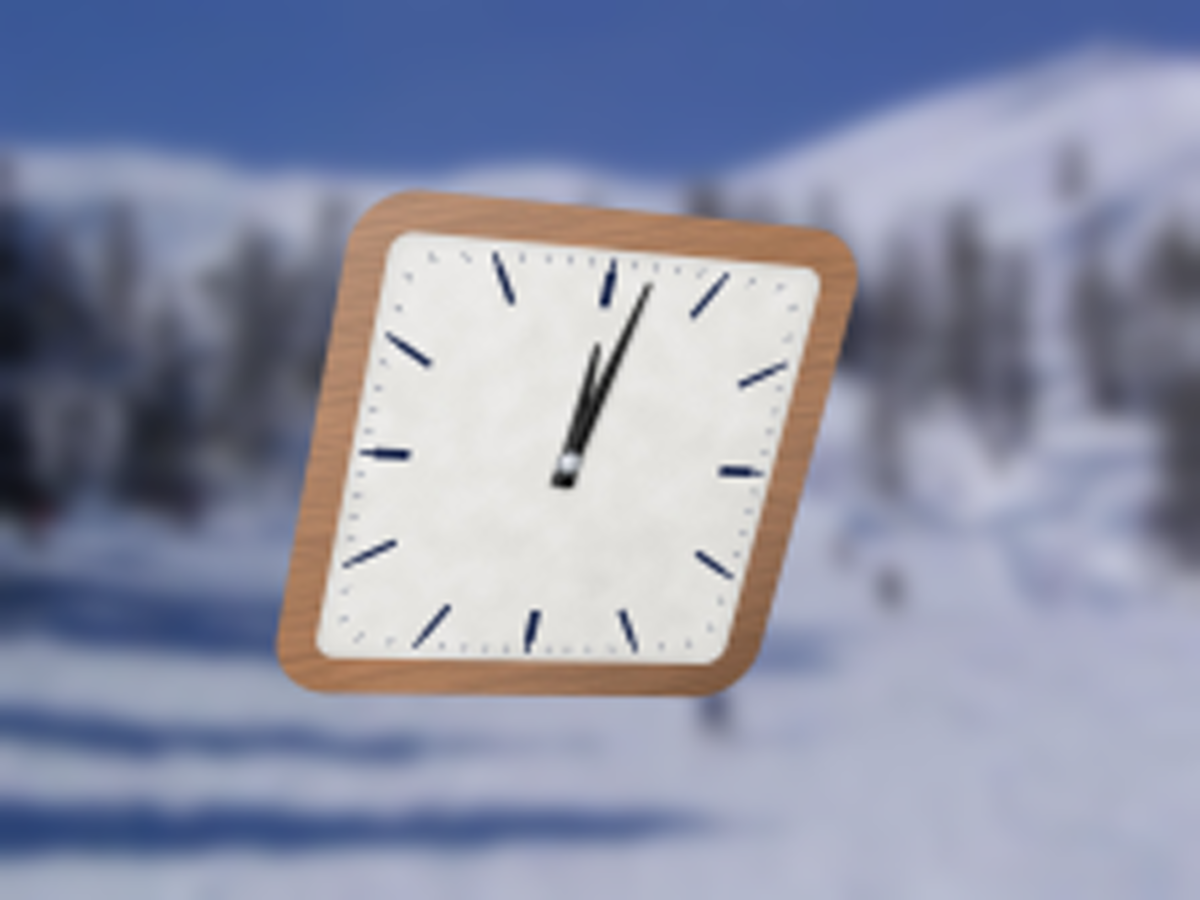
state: 12:02
